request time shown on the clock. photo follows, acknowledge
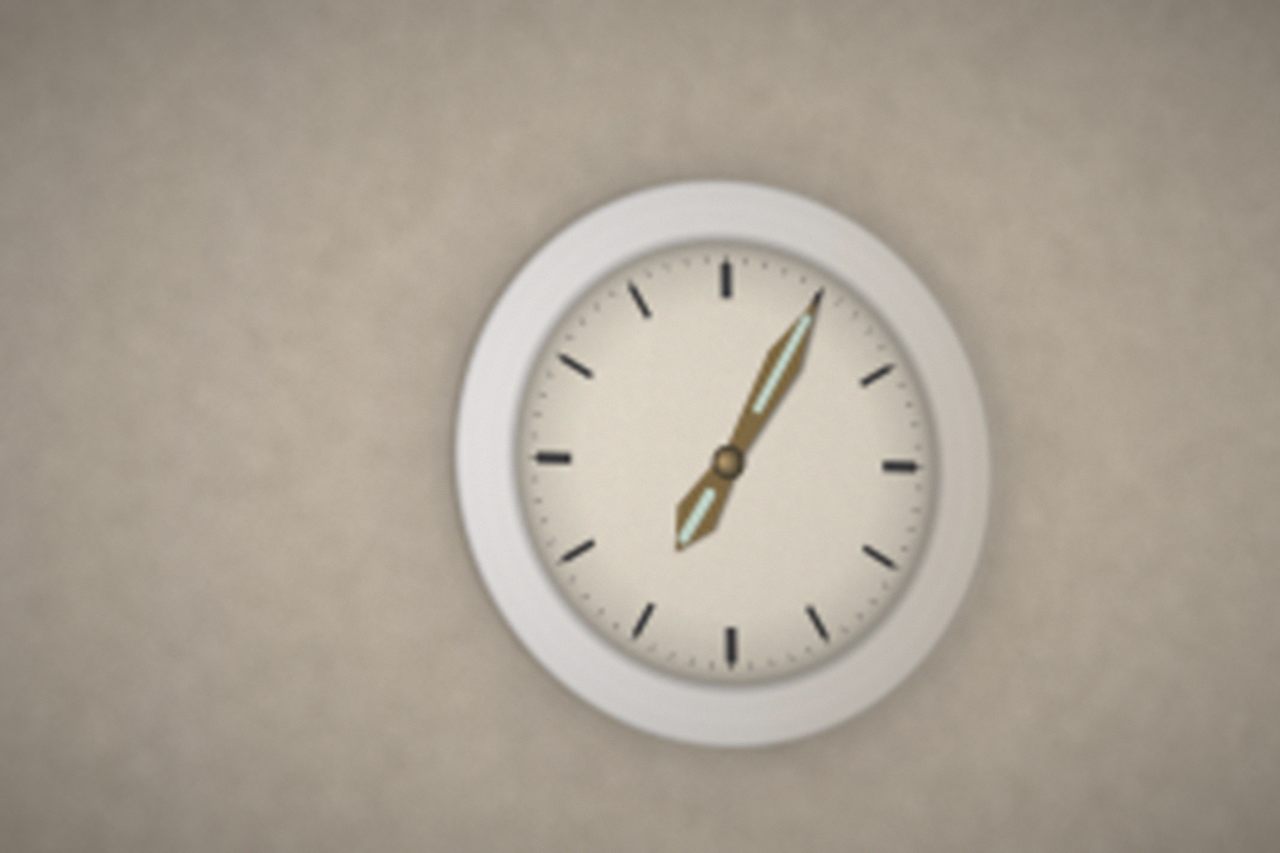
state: 7:05
